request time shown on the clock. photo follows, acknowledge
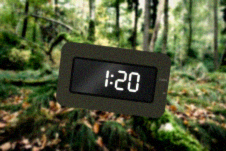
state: 1:20
